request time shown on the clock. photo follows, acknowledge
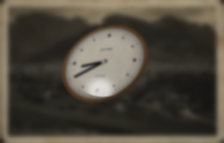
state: 8:40
